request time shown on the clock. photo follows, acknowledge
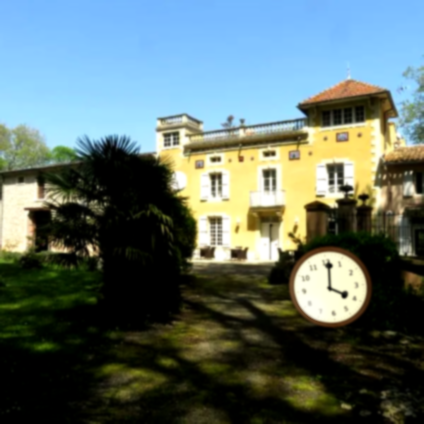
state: 4:01
